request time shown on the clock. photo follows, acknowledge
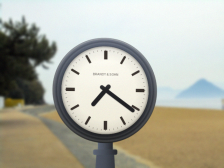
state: 7:21
